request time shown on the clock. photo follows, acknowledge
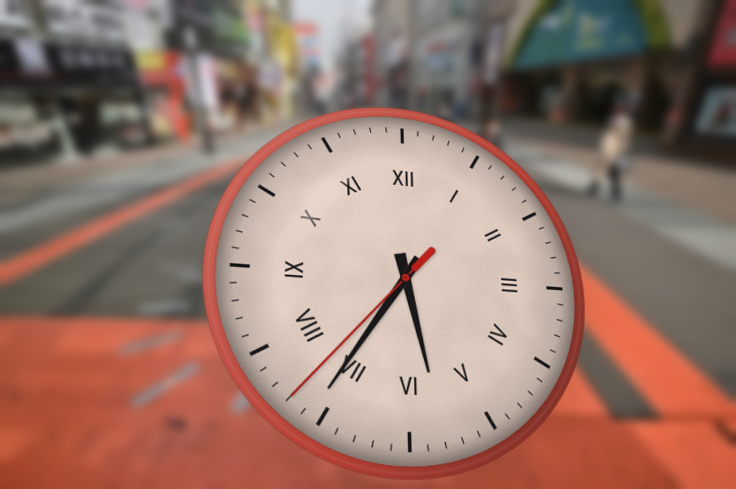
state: 5:35:37
